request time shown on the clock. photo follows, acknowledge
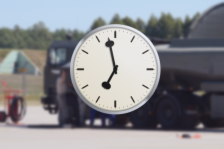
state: 6:58
